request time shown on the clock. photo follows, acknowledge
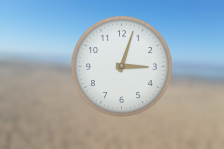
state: 3:03
